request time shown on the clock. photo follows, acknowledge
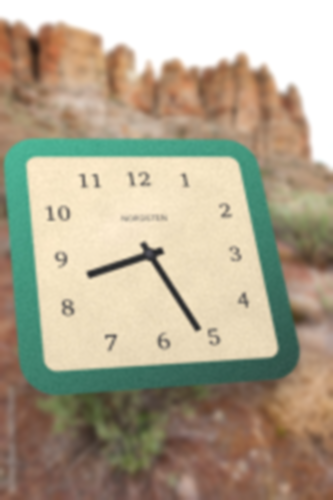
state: 8:26
